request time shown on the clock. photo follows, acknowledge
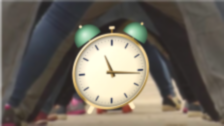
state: 11:16
